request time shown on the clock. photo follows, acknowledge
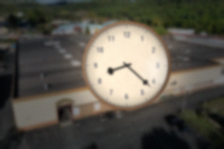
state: 8:22
